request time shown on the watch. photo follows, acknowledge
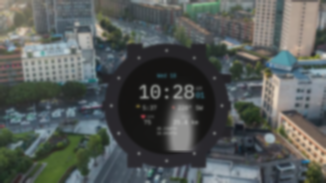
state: 10:28
